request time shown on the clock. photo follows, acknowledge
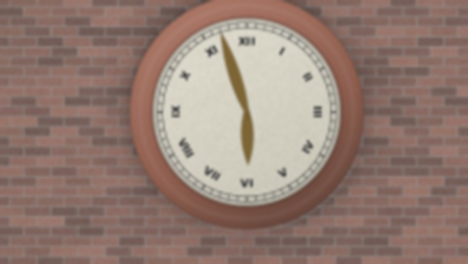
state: 5:57
